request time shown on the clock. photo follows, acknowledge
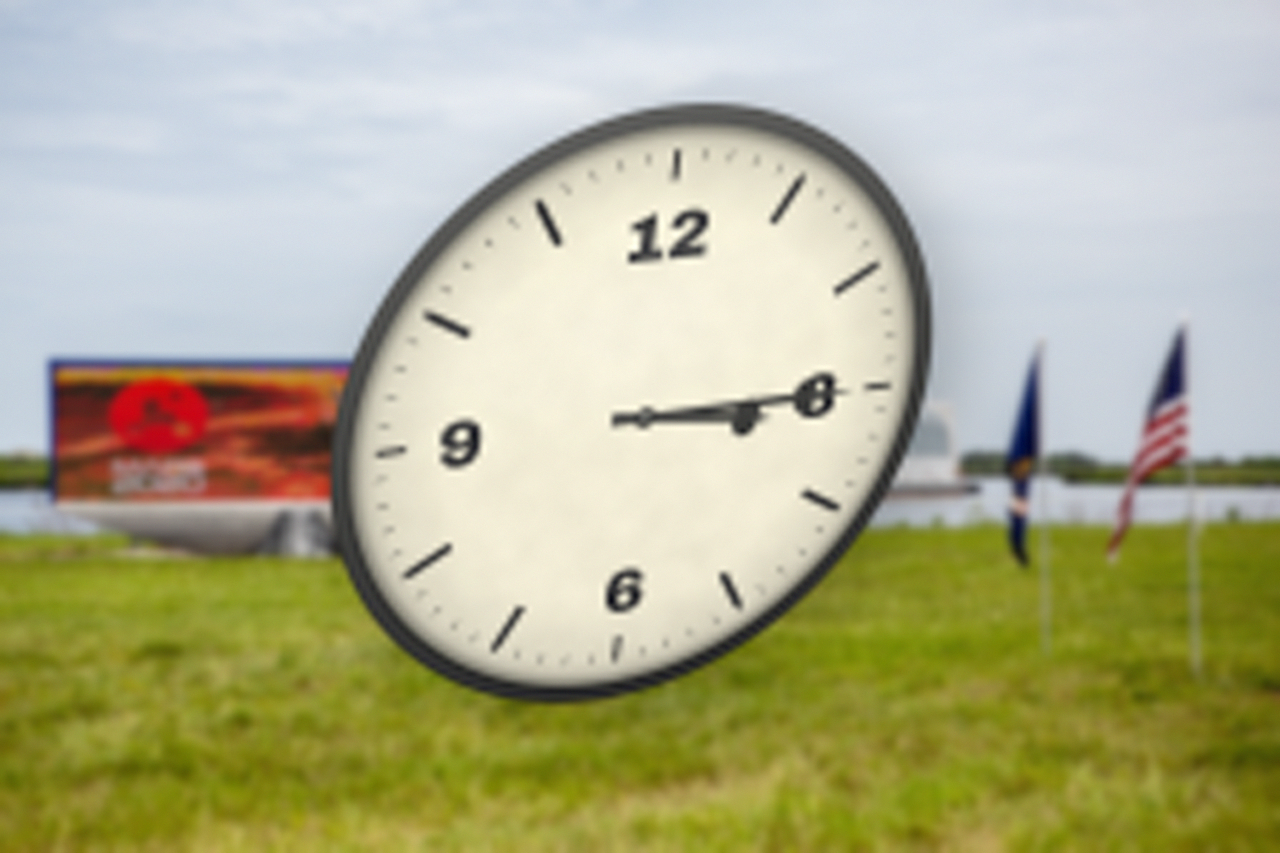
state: 3:15
